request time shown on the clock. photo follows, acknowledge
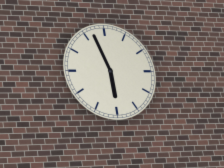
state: 5:57
